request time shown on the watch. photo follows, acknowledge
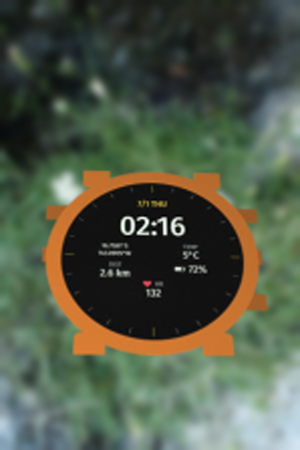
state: 2:16
